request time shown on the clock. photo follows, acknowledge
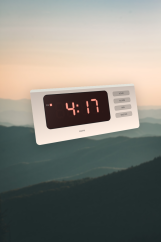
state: 4:17
